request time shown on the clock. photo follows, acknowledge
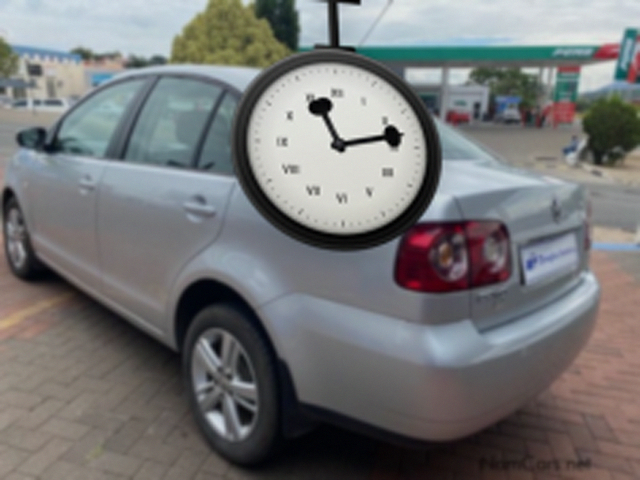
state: 11:13
